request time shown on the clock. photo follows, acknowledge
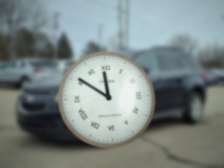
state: 11:51
